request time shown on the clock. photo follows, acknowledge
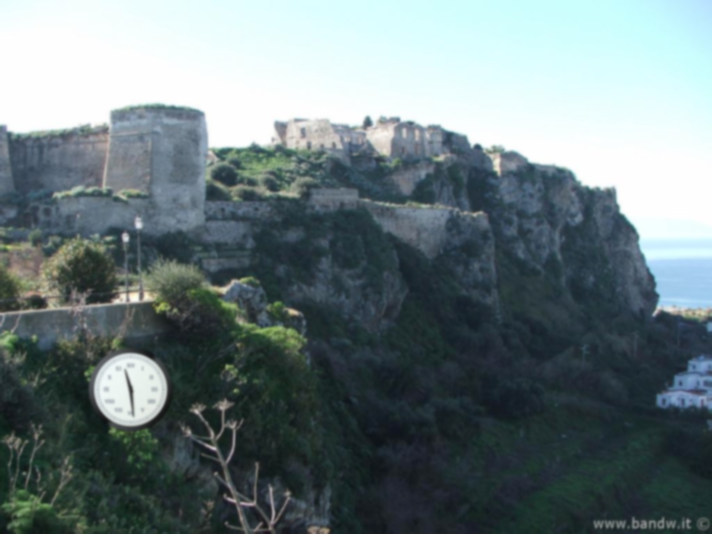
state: 11:29
